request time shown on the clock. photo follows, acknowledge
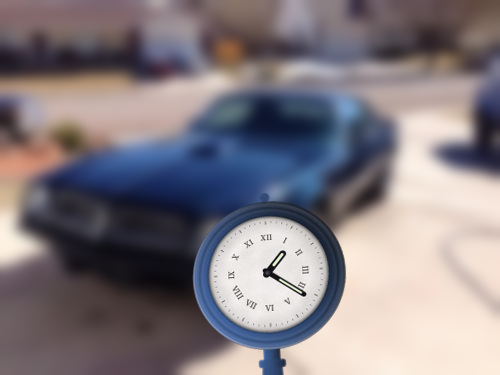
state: 1:21
